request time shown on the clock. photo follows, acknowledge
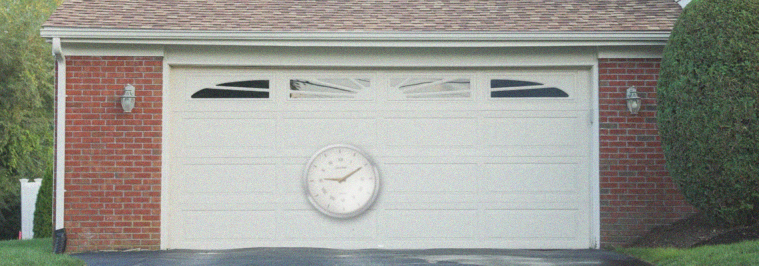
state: 9:10
